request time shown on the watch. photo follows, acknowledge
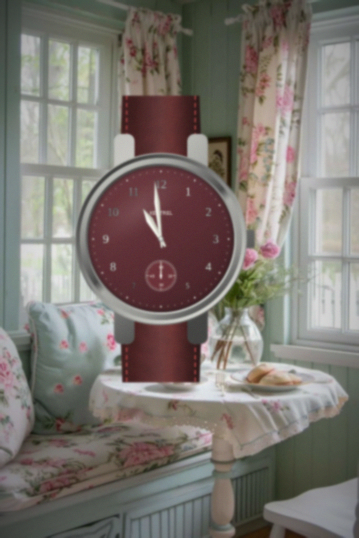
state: 10:59
